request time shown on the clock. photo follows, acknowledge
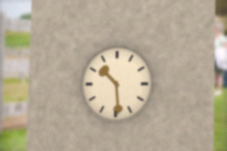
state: 10:29
